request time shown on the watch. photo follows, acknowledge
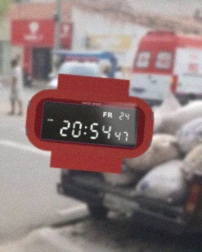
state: 20:54:47
